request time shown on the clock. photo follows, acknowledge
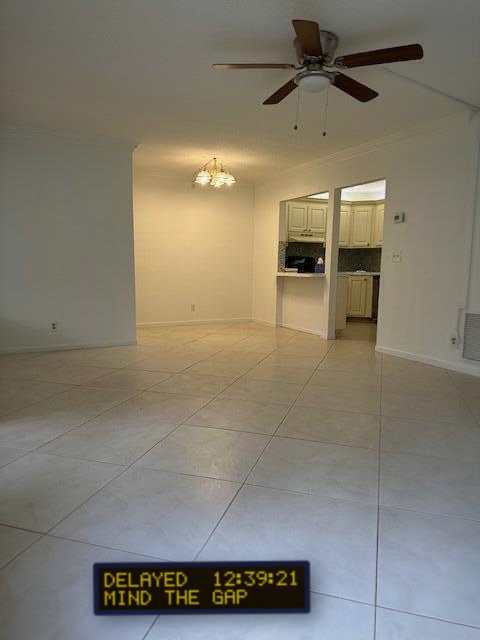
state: 12:39:21
